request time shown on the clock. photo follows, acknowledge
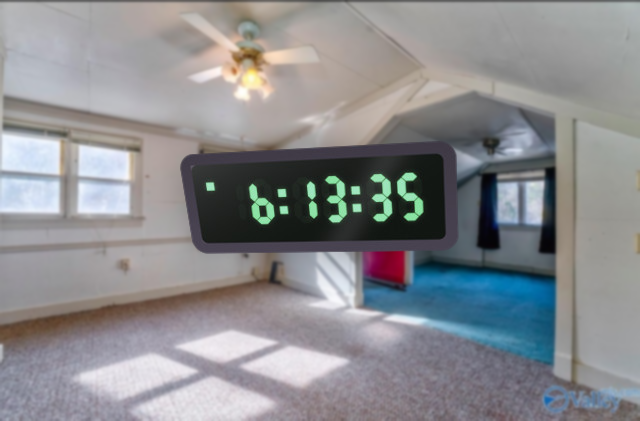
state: 6:13:35
